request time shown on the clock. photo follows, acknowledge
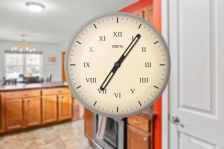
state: 7:06
